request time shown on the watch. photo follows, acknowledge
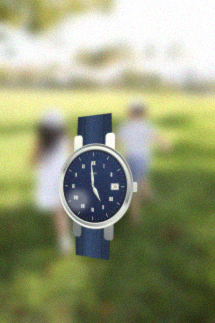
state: 4:59
